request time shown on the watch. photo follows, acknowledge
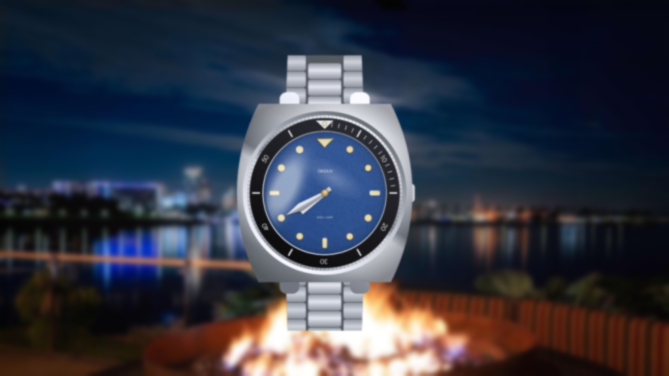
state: 7:40
